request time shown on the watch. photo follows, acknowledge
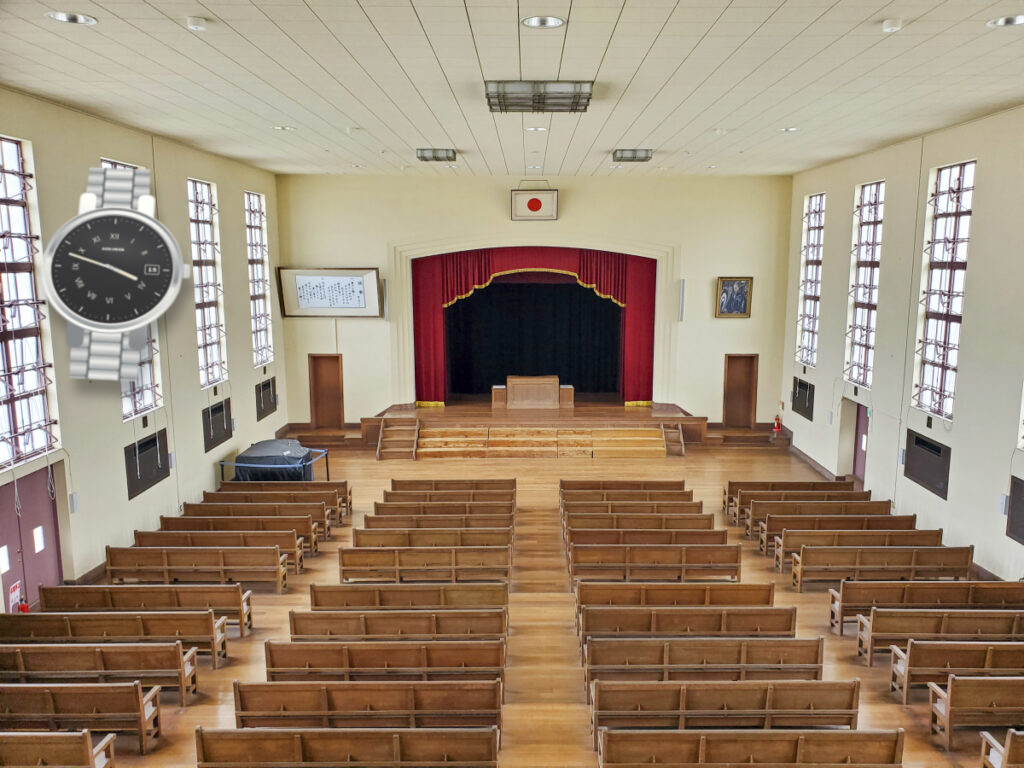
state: 3:48
